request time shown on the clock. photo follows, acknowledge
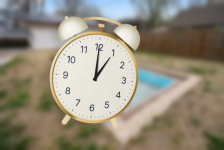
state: 1:00
